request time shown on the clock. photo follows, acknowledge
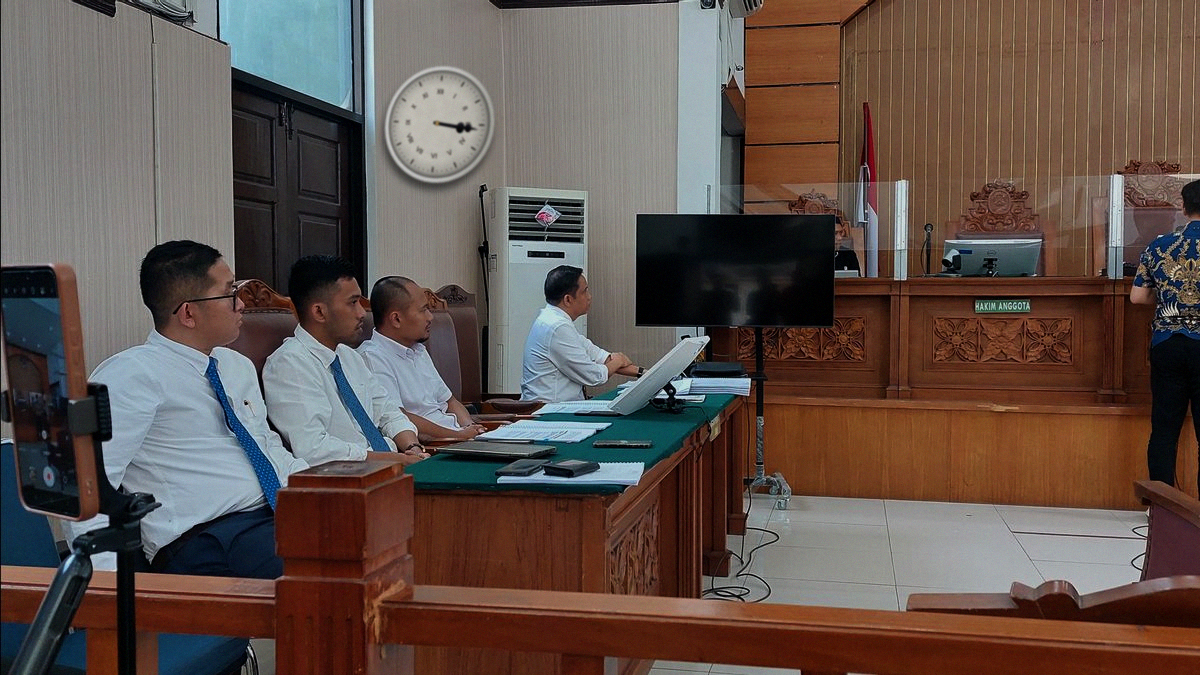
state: 3:16
